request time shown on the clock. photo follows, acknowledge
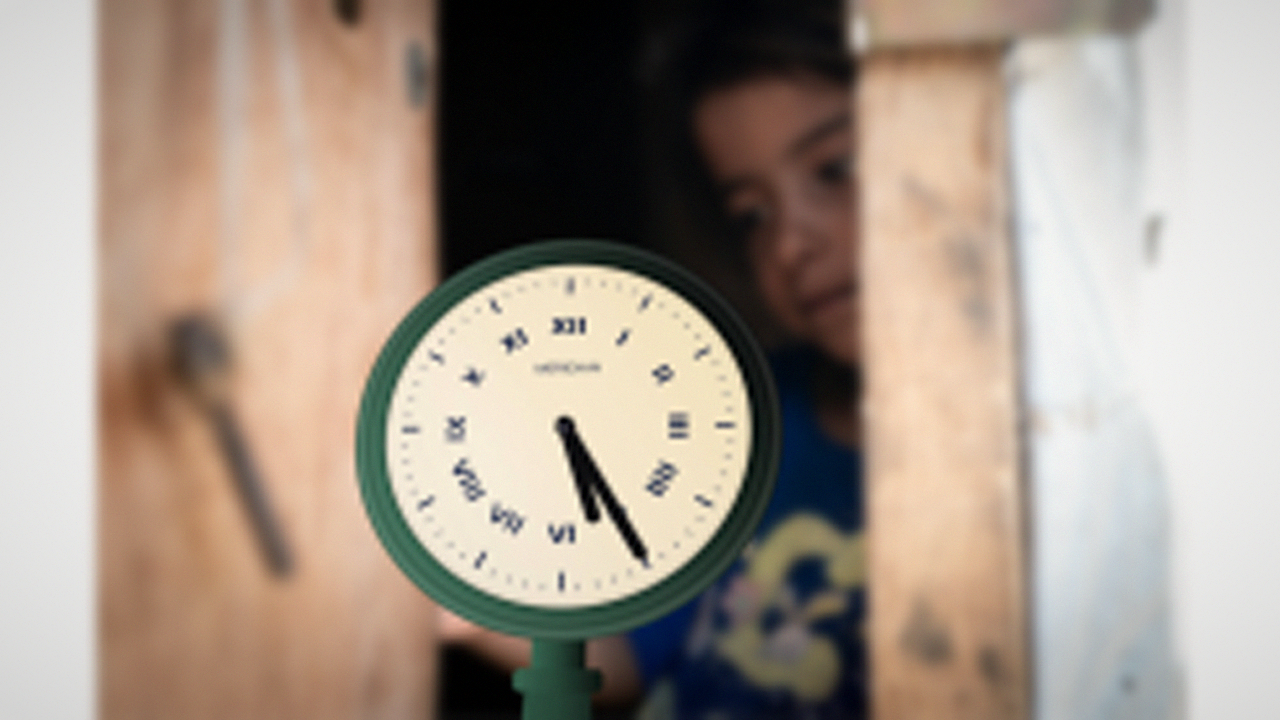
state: 5:25
